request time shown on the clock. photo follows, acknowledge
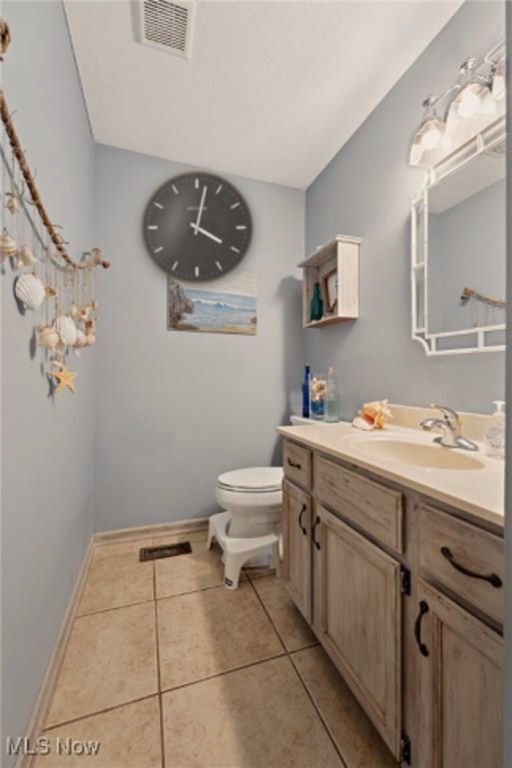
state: 4:02
